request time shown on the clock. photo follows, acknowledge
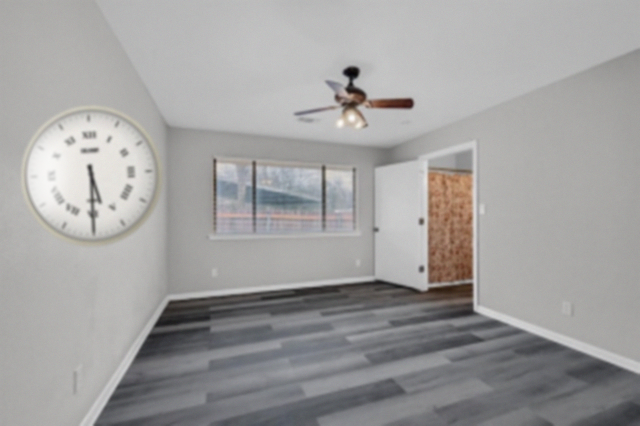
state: 5:30
